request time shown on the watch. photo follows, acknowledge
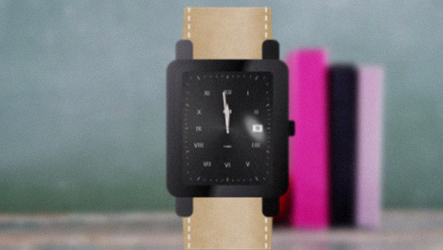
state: 11:59
